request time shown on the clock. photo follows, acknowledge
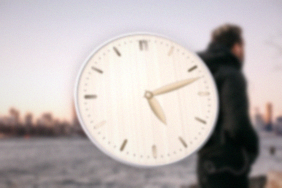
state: 5:12
